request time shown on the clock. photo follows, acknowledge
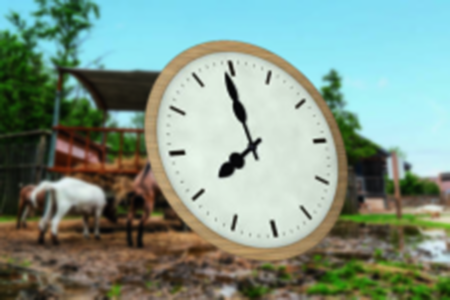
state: 7:59
